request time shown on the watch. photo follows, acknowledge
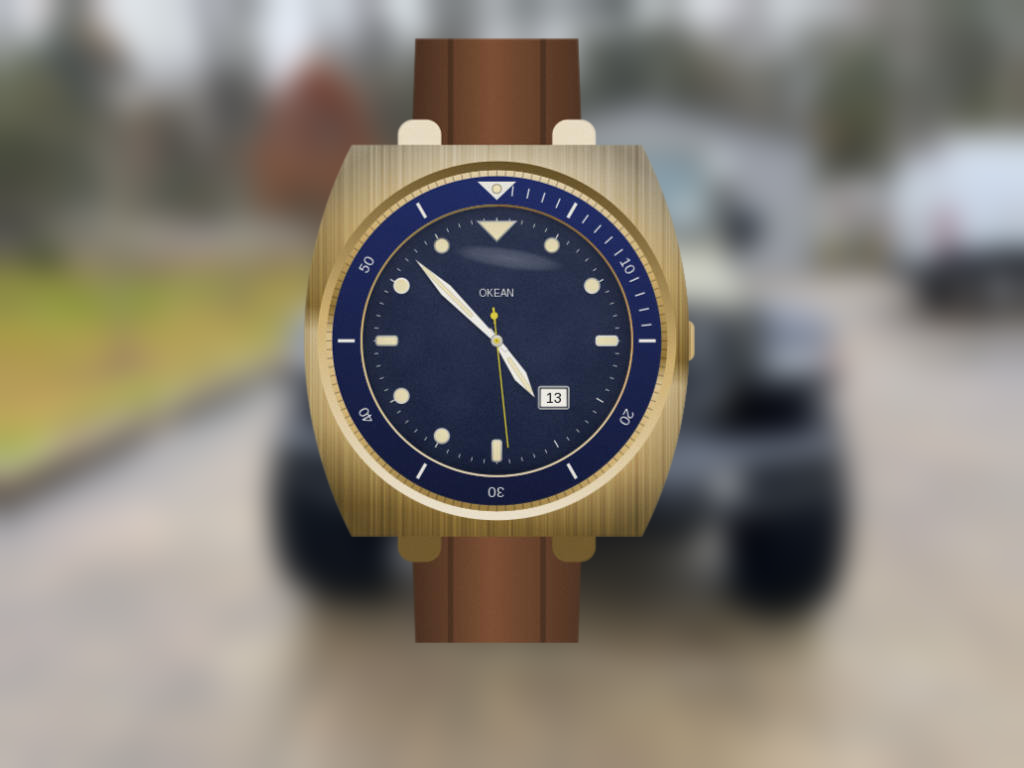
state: 4:52:29
